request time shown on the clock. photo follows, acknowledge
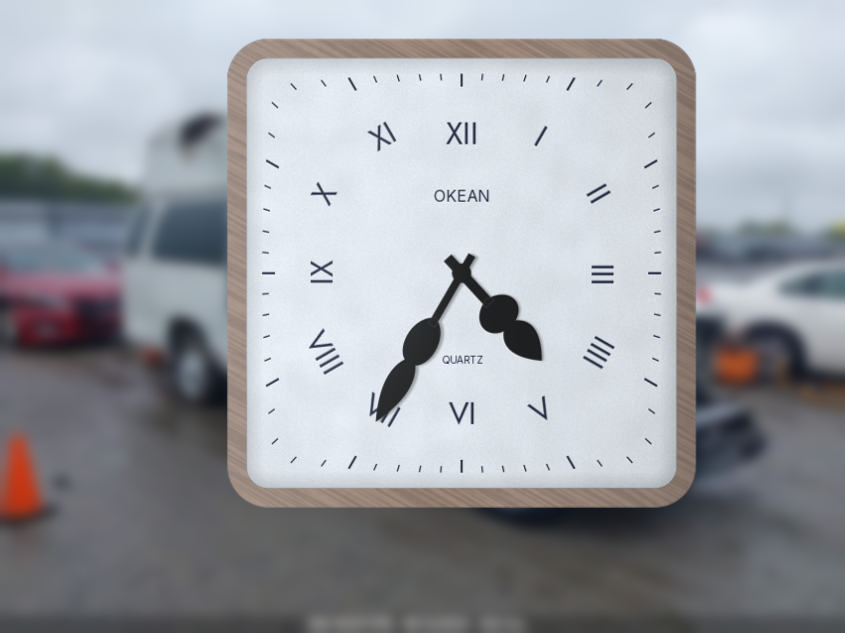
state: 4:35
